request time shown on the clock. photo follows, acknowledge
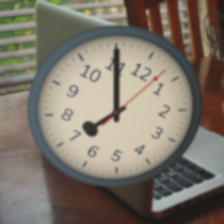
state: 6:55:03
